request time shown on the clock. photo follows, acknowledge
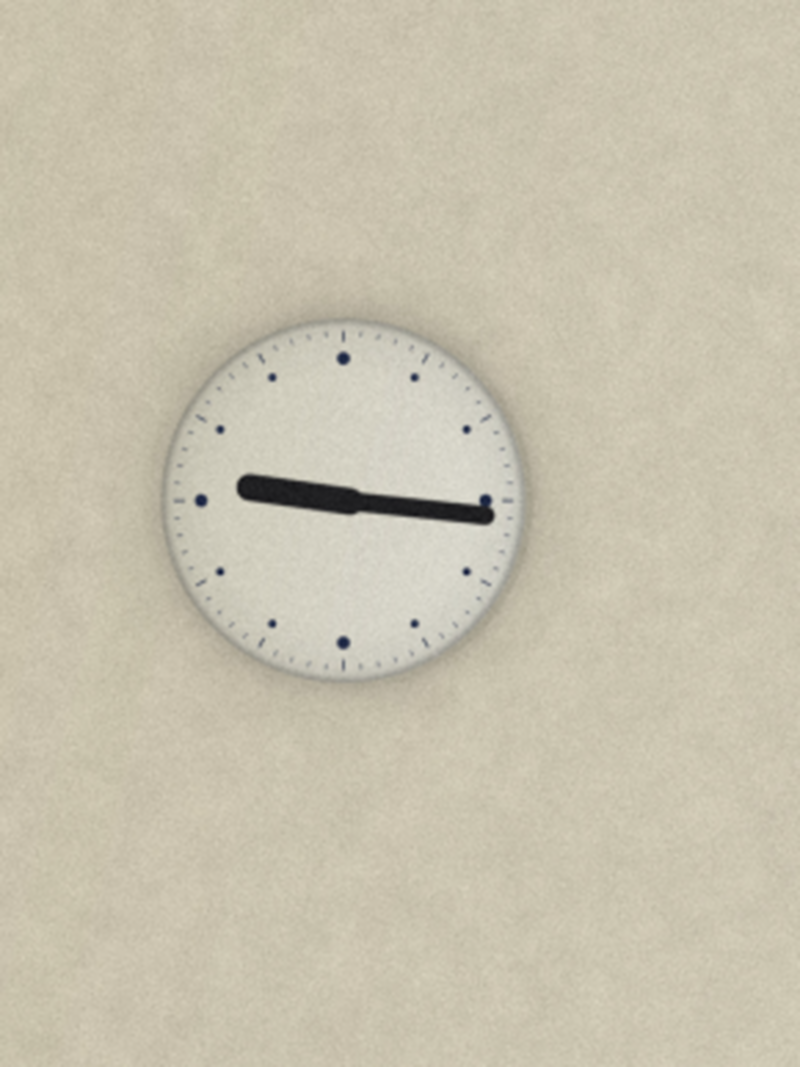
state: 9:16
